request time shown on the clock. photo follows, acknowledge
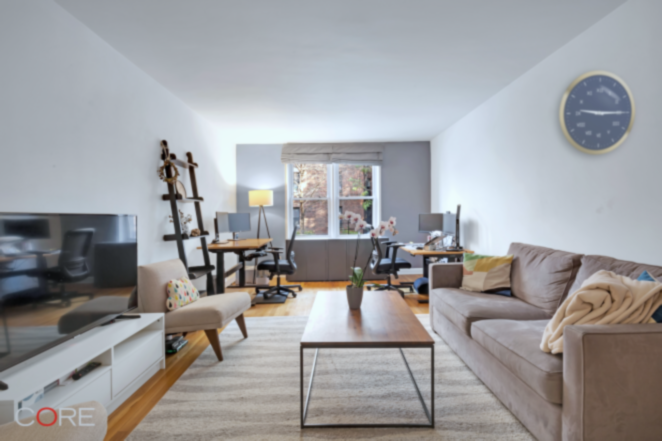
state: 9:15
